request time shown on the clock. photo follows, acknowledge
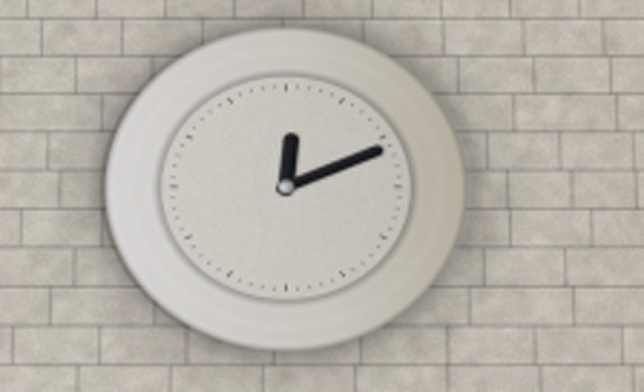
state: 12:11
